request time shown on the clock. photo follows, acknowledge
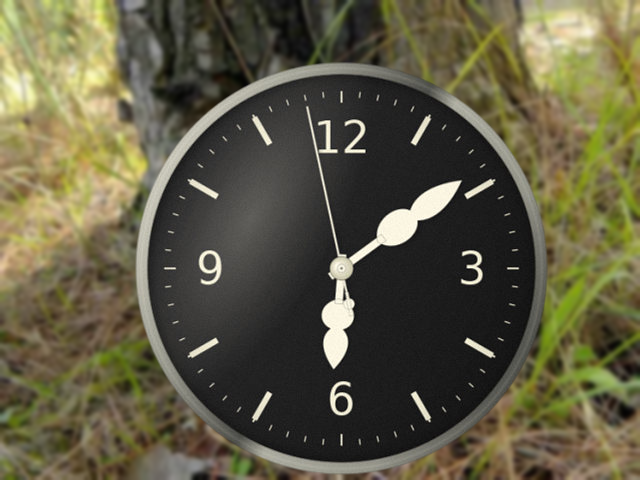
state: 6:08:58
